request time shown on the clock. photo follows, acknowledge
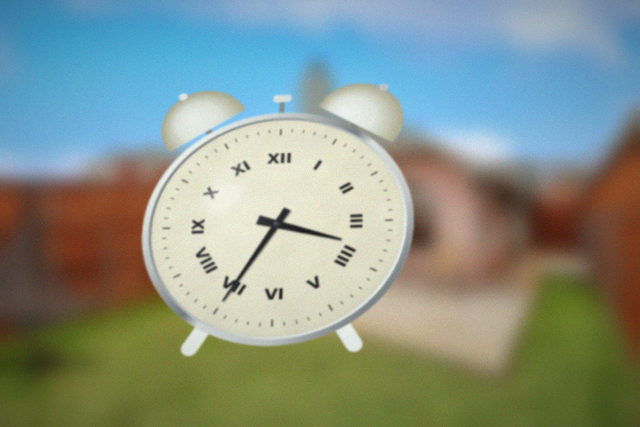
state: 3:35
